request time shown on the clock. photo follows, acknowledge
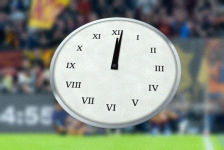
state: 12:01
